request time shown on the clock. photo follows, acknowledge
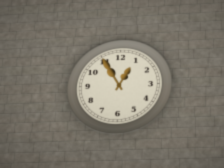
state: 12:55
